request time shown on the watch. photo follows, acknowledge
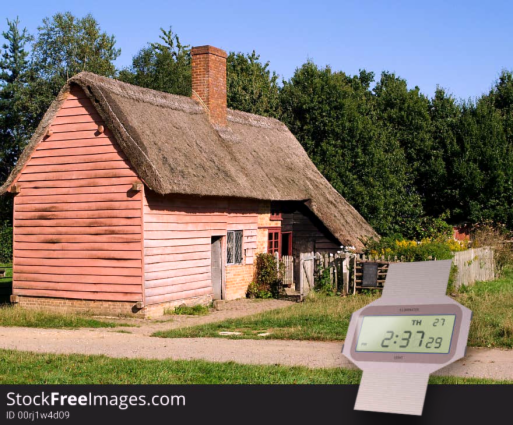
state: 2:37:29
